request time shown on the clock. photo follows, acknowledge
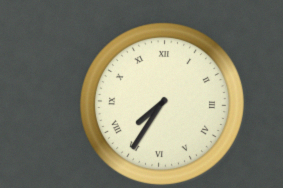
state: 7:35
